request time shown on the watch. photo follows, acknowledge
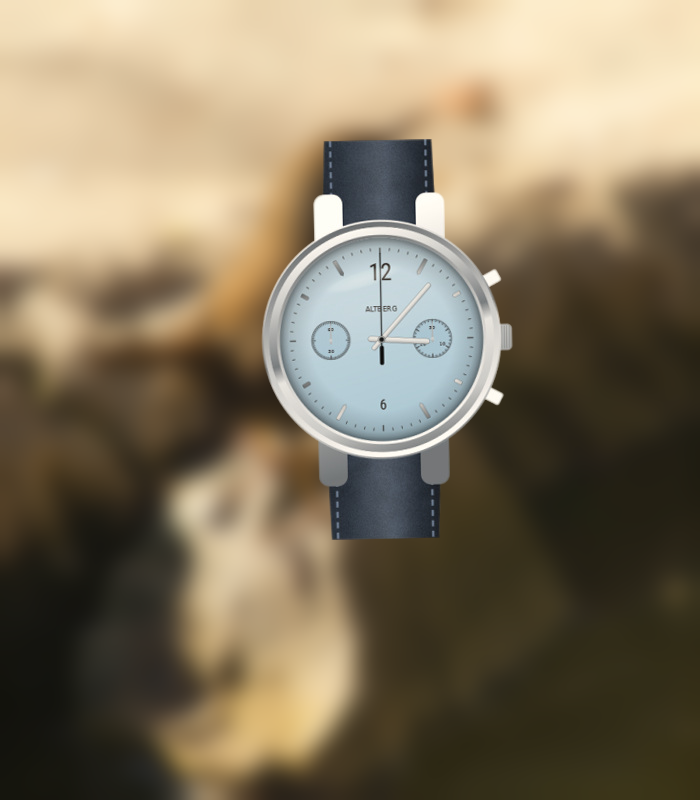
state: 3:07
